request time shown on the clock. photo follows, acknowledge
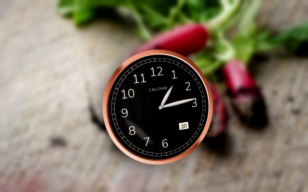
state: 1:14
